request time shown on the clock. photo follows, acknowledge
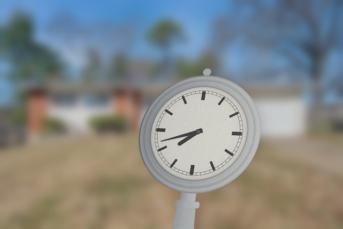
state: 7:42
